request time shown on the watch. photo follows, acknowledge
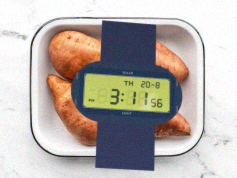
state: 3:11:56
